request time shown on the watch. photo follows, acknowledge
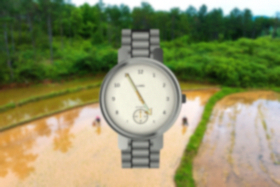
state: 4:55
